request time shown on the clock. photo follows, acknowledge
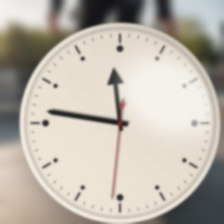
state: 11:46:31
